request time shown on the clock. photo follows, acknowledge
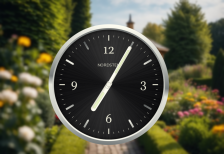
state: 7:05
